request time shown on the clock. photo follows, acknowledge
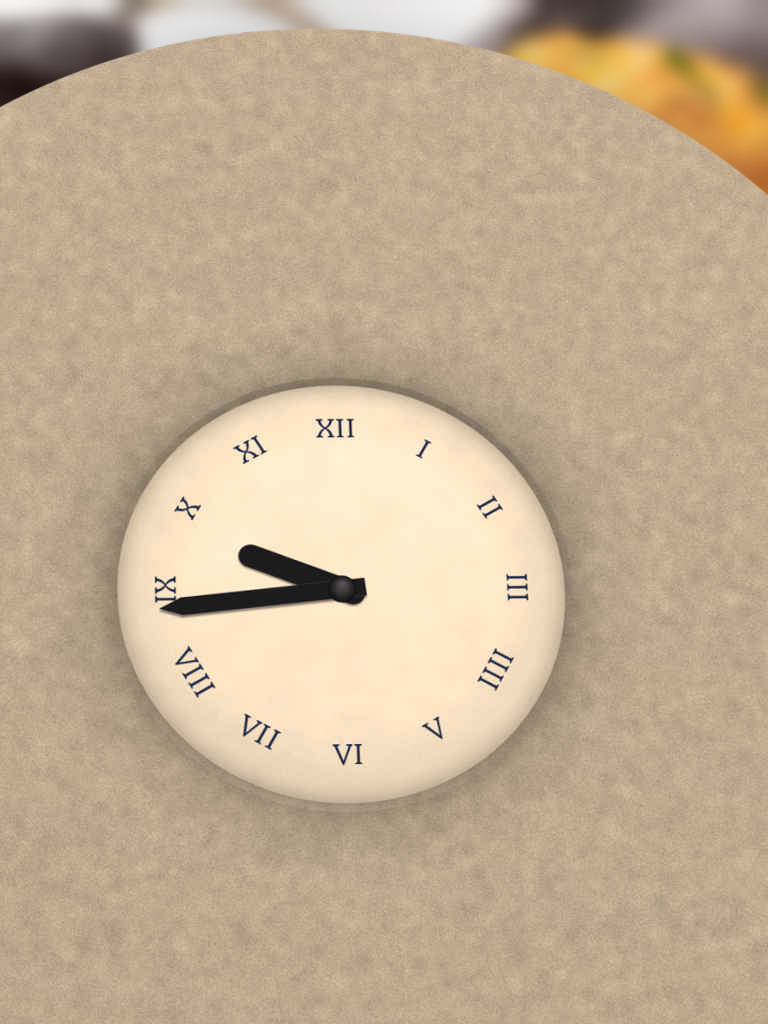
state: 9:44
